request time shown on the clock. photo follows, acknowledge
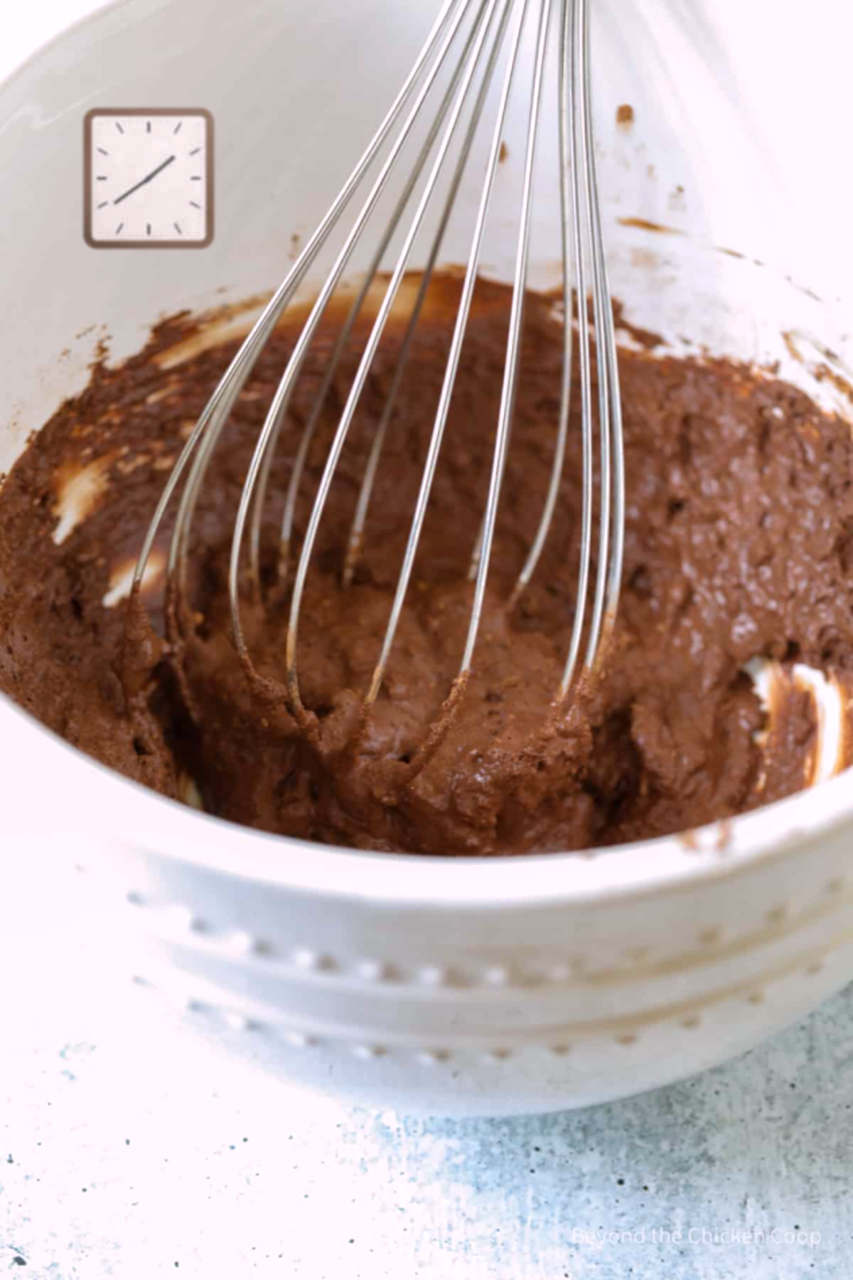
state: 1:39
